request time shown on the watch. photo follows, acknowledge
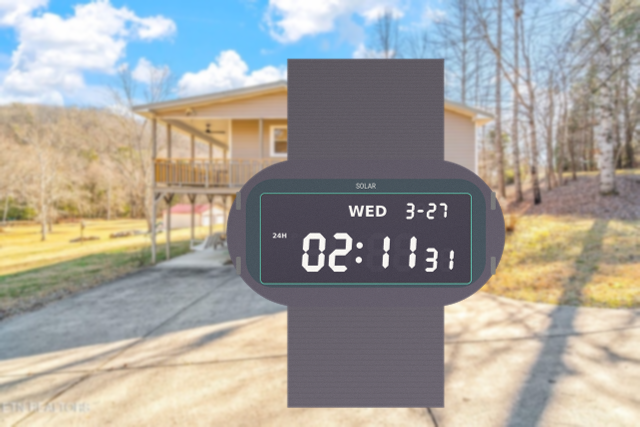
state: 2:11:31
